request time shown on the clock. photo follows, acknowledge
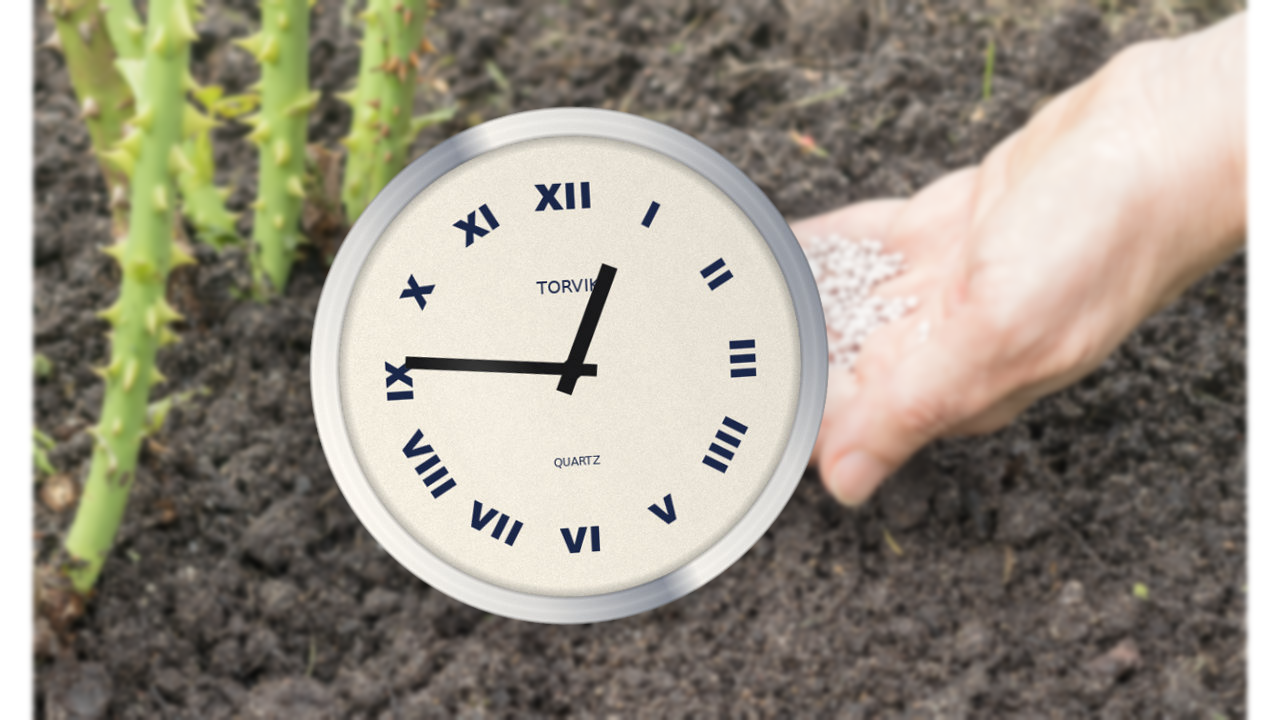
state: 12:46
